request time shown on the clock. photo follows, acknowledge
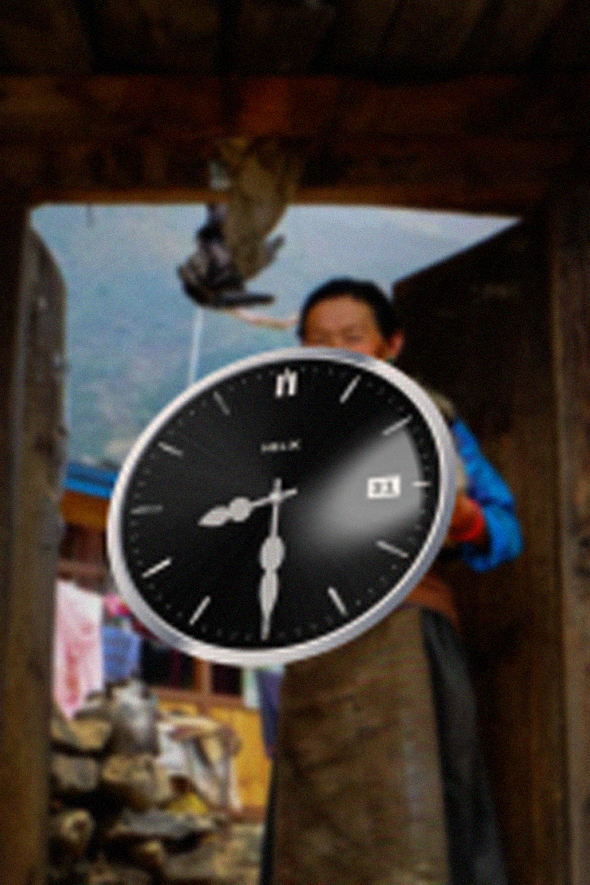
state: 8:30
